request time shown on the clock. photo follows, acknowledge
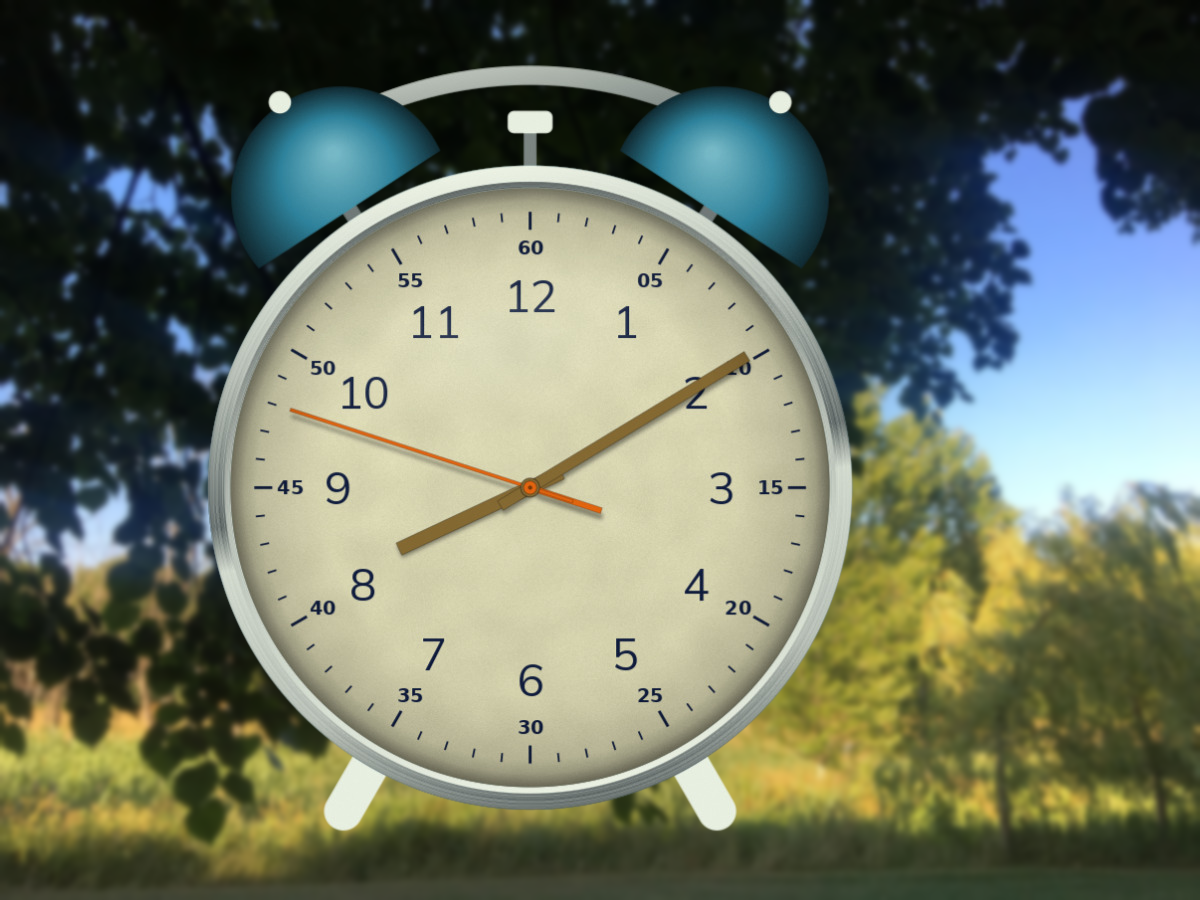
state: 8:09:48
